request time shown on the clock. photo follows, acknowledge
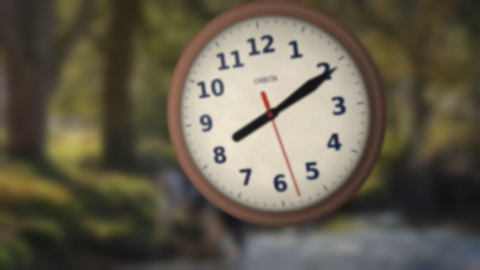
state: 8:10:28
